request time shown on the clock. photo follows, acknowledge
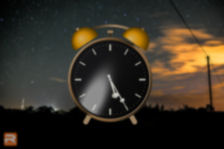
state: 5:25
